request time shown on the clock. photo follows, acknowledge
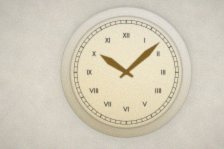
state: 10:08
